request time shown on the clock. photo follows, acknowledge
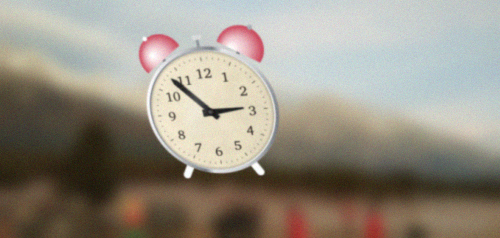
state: 2:53
